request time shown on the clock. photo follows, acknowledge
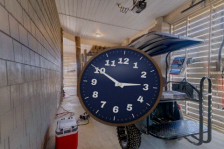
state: 2:50
